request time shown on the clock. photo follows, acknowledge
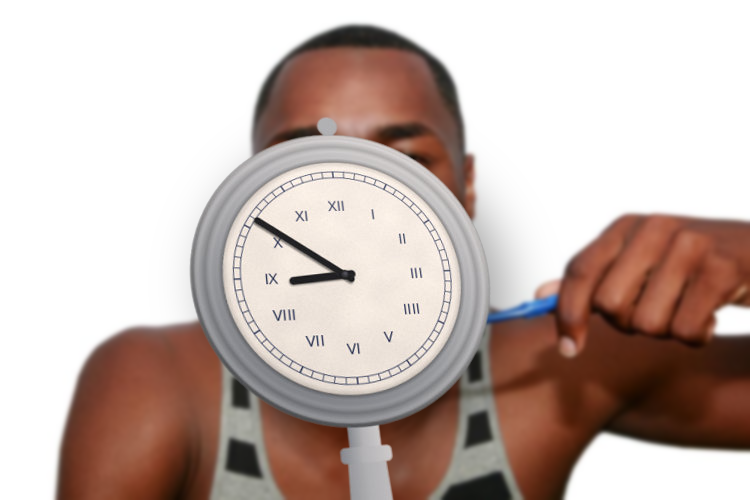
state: 8:51
